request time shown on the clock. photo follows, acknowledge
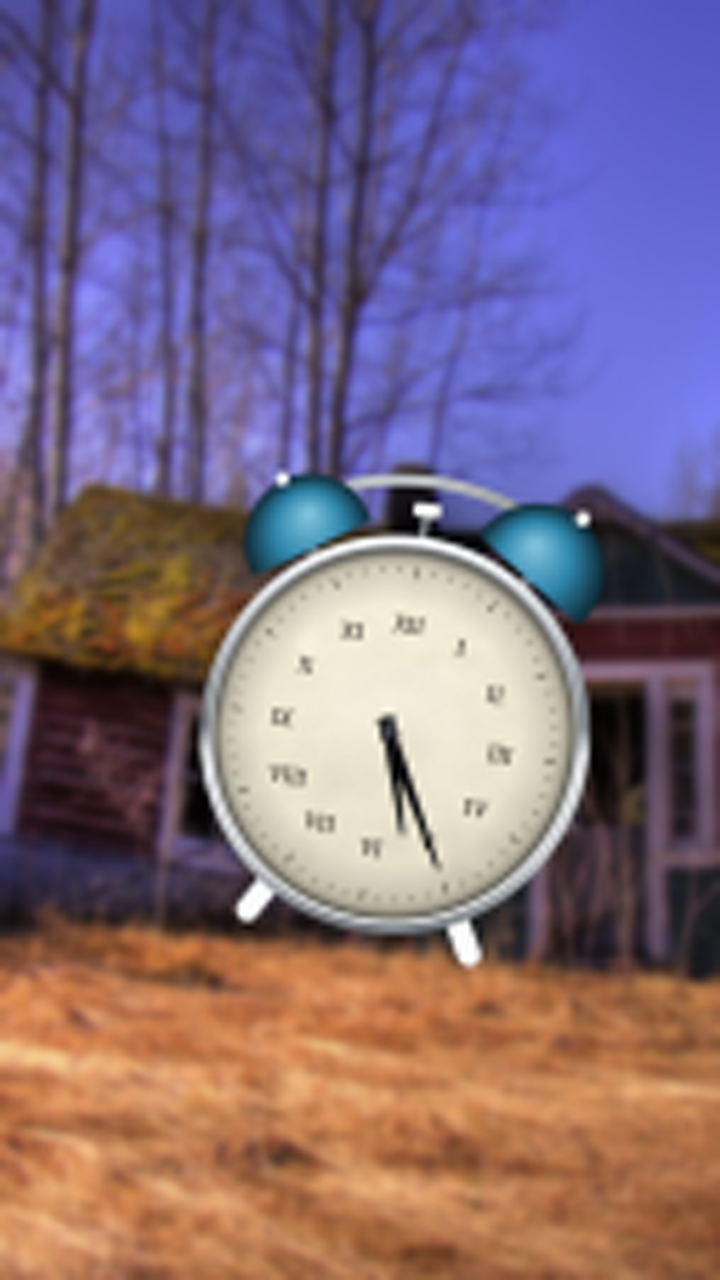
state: 5:25
